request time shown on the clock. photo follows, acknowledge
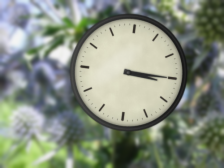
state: 3:15
